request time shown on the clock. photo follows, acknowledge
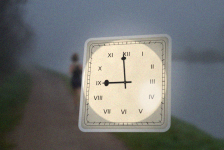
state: 8:59
